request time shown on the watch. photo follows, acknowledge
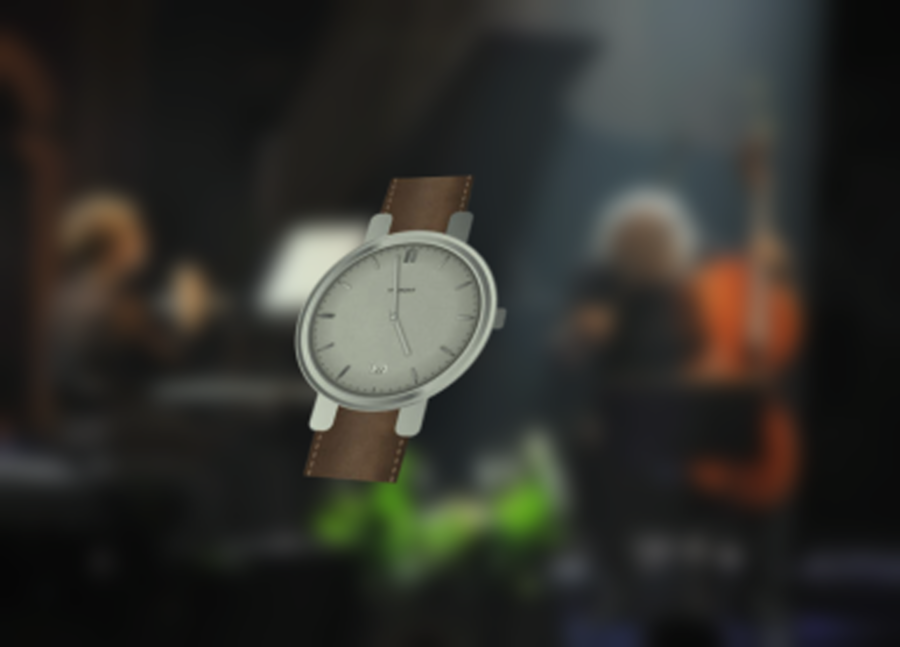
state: 4:58
